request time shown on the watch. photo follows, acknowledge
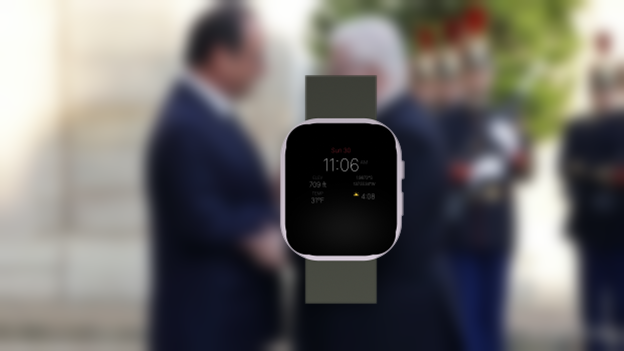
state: 11:06
